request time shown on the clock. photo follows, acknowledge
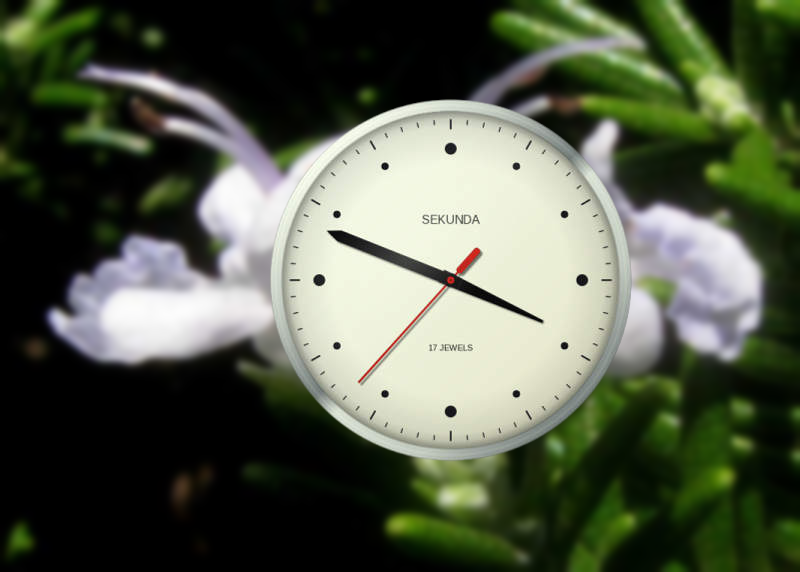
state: 3:48:37
